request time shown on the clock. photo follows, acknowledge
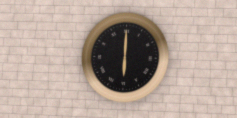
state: 6:00
